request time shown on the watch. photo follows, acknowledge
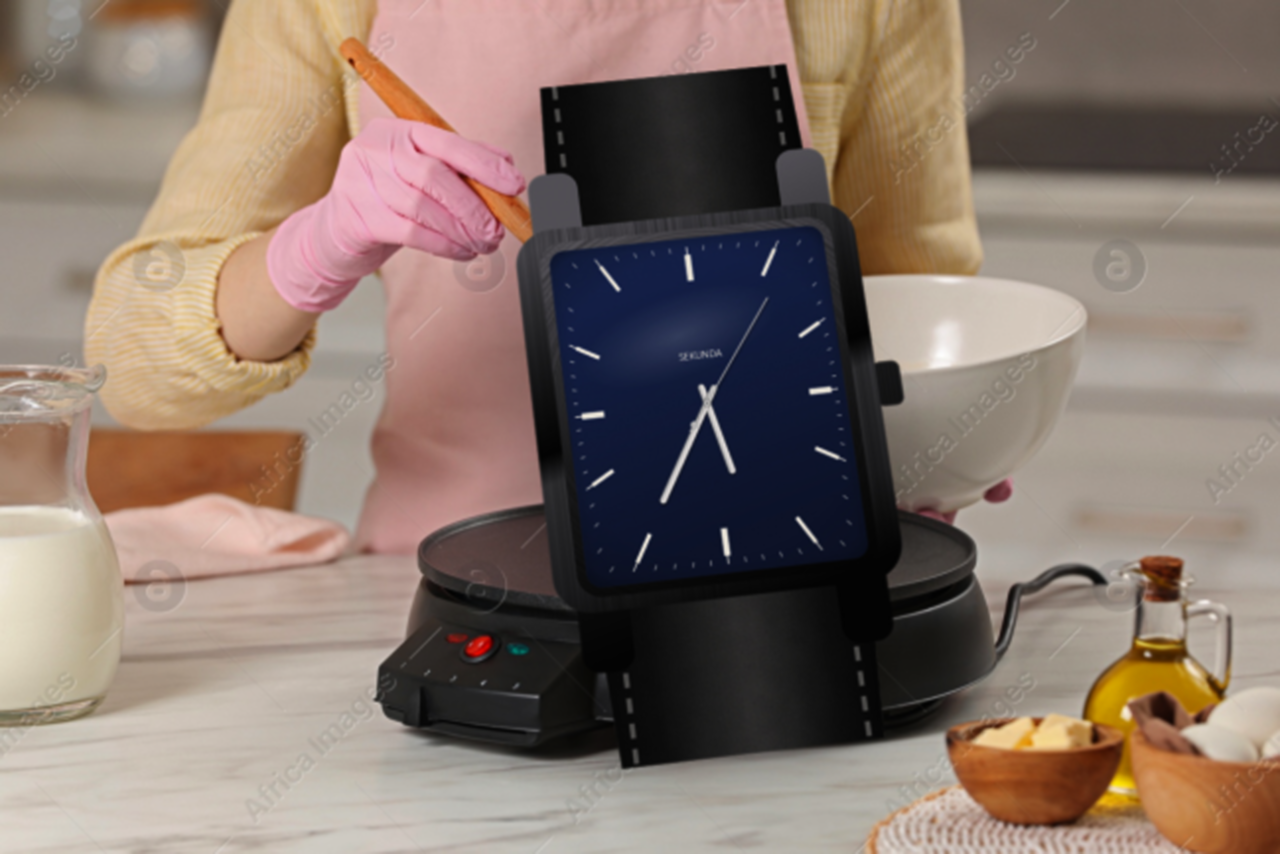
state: 5:35:06
